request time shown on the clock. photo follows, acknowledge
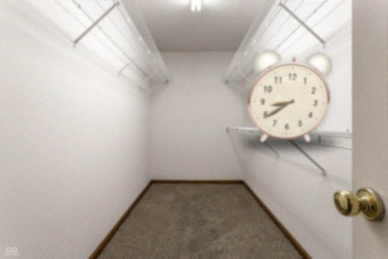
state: 8:39
